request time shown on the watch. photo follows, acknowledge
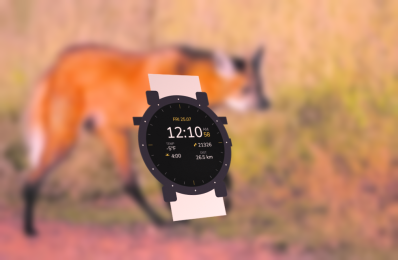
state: 12:10
